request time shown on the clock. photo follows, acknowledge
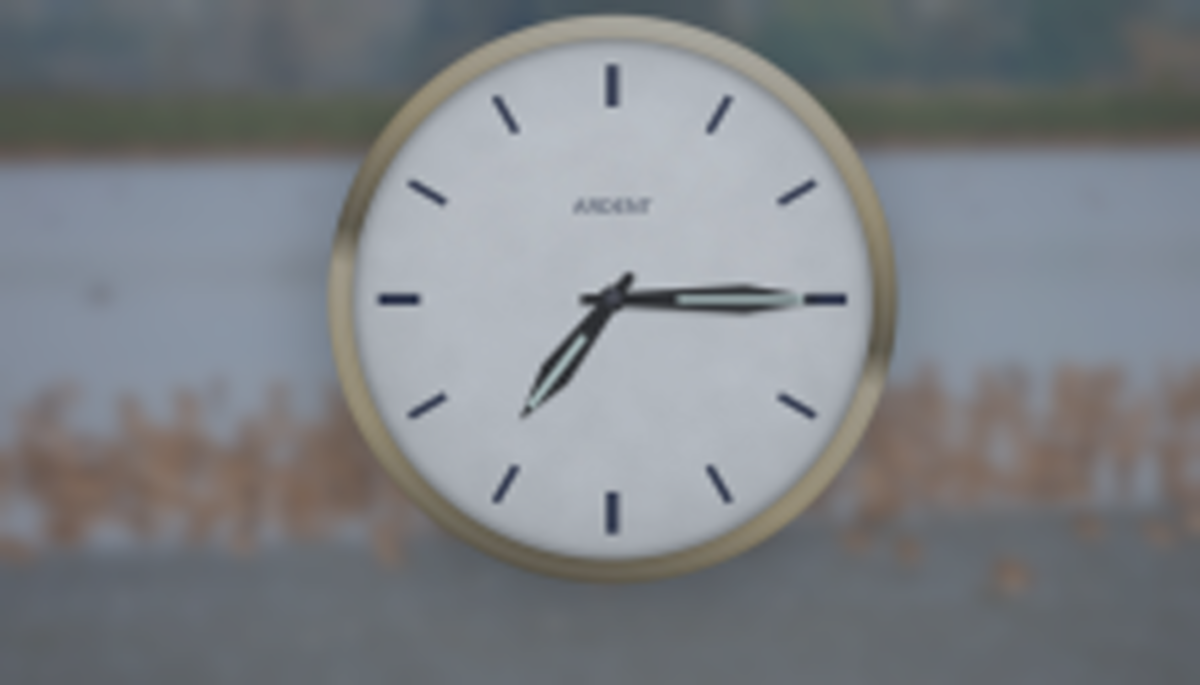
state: 7:15
